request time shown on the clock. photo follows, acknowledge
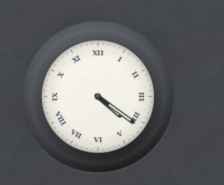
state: 4:21
